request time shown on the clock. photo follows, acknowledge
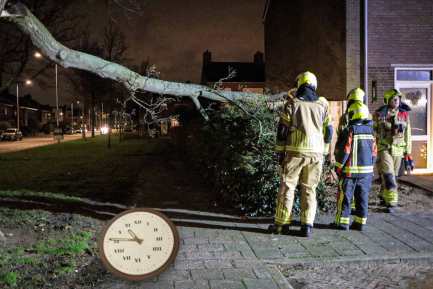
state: 10:46
